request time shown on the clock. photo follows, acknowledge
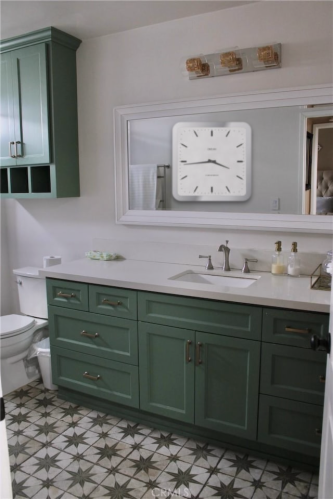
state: 3:44
